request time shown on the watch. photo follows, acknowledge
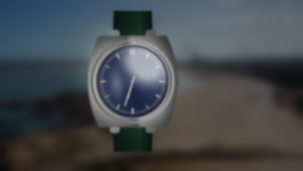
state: 6:33
